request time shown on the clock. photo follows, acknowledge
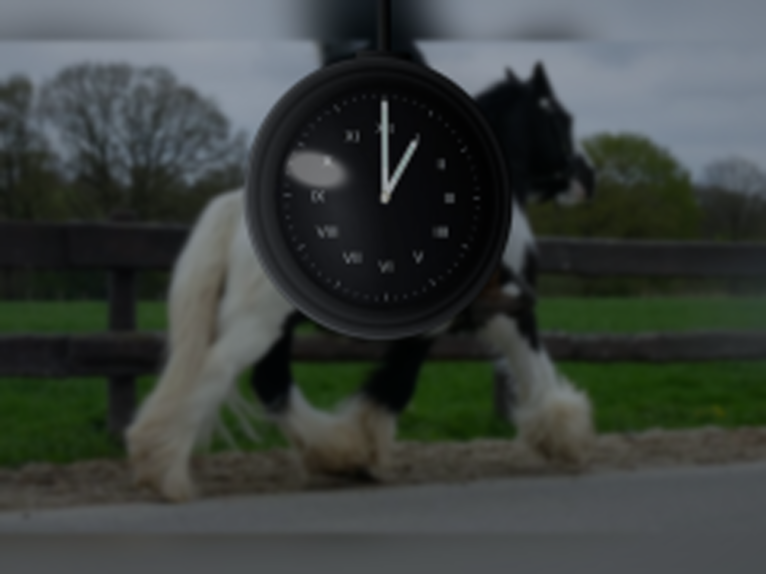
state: 1:00
